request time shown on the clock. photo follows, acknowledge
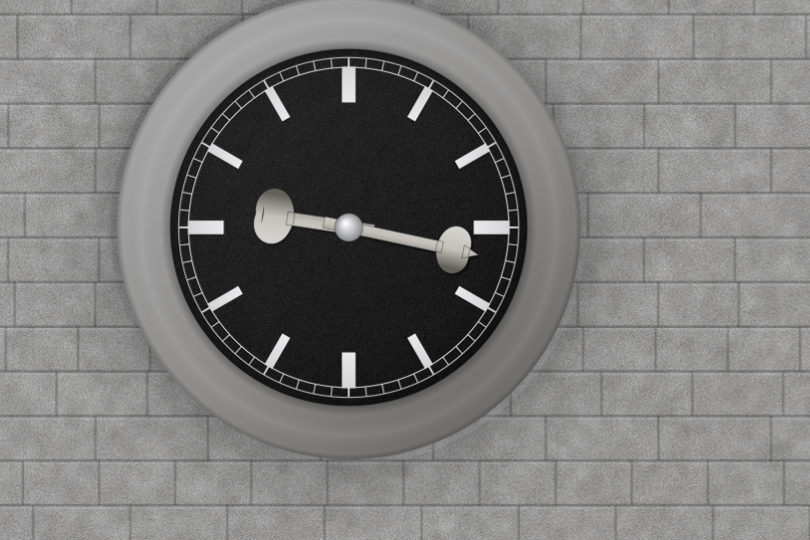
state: 9:17
